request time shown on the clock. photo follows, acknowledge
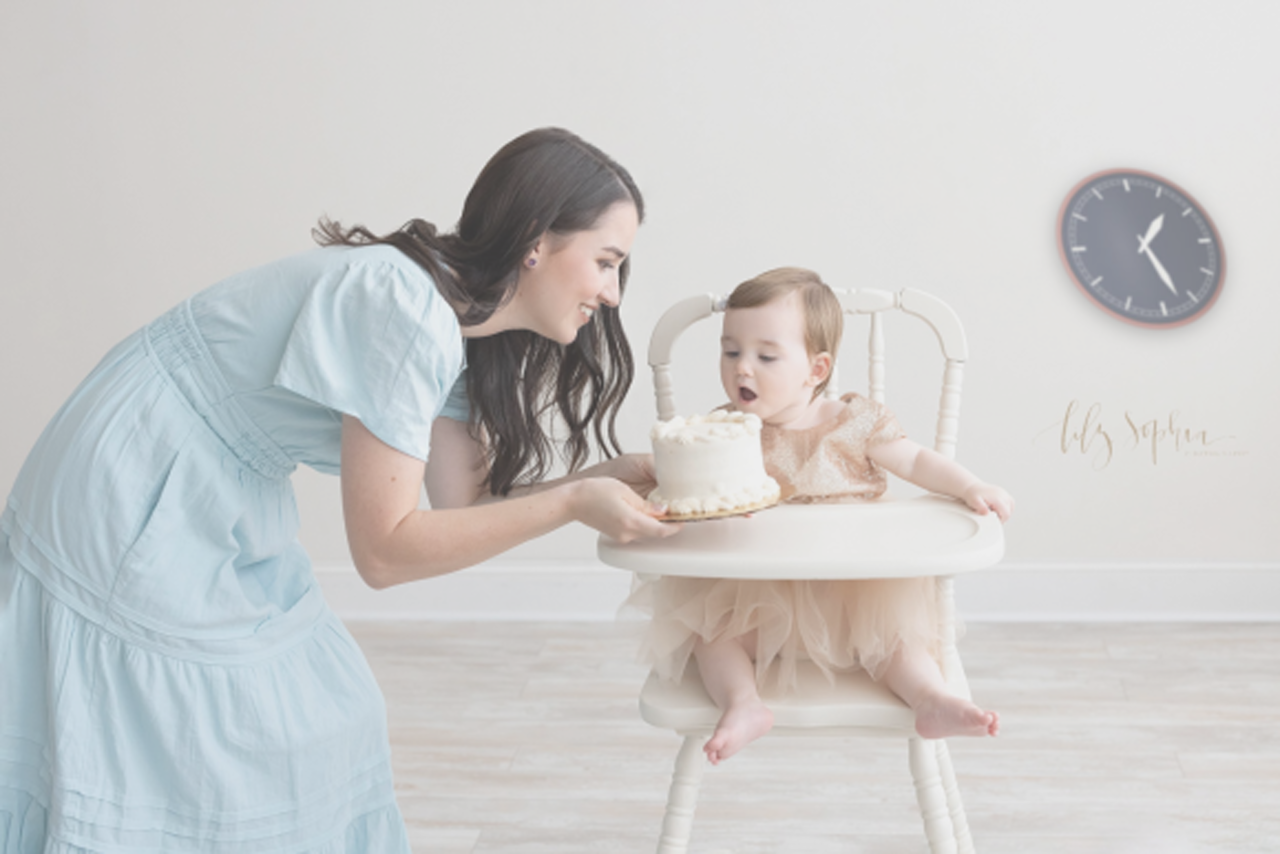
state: 1:27
